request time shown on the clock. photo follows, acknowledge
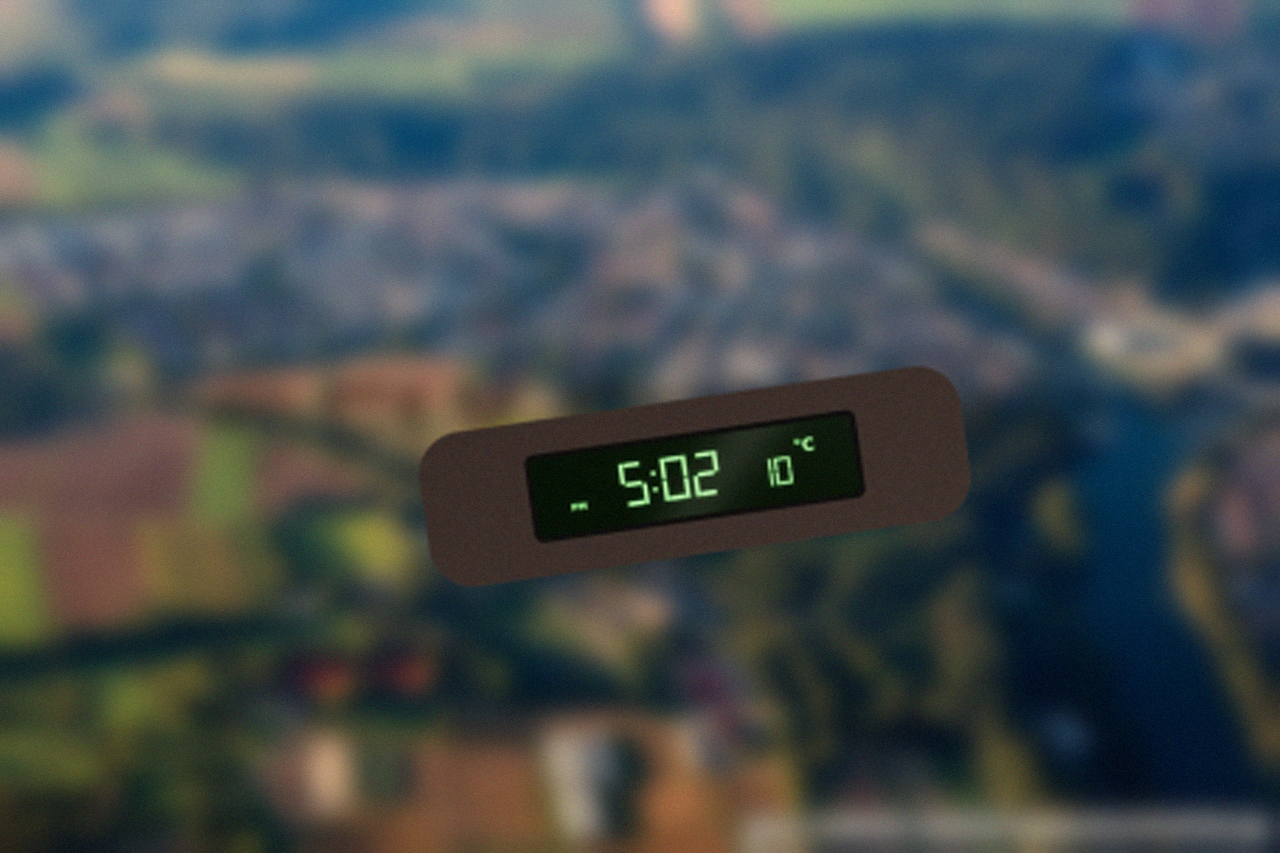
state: 5:02
